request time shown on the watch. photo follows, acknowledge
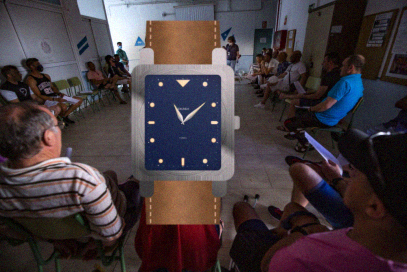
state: 11:08
